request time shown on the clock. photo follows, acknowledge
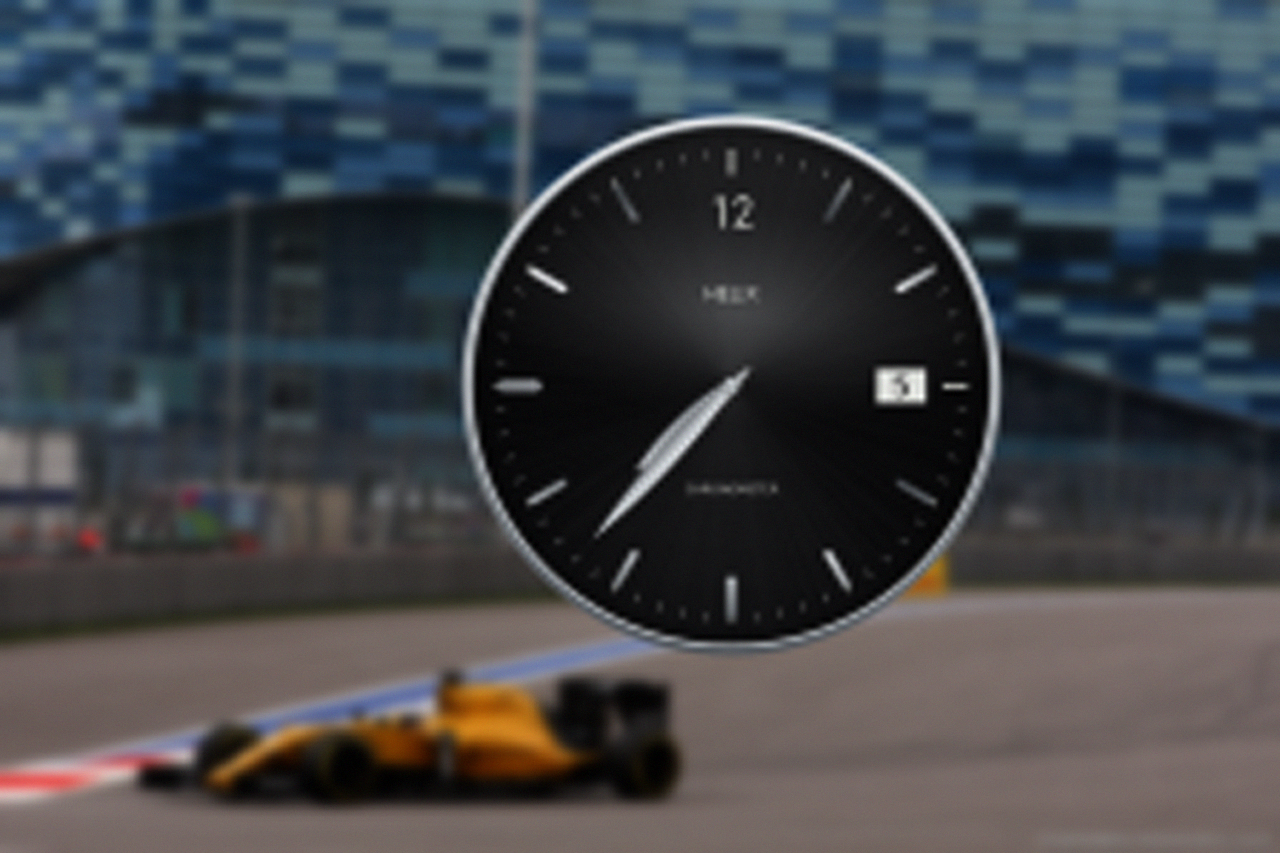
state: 7:37
